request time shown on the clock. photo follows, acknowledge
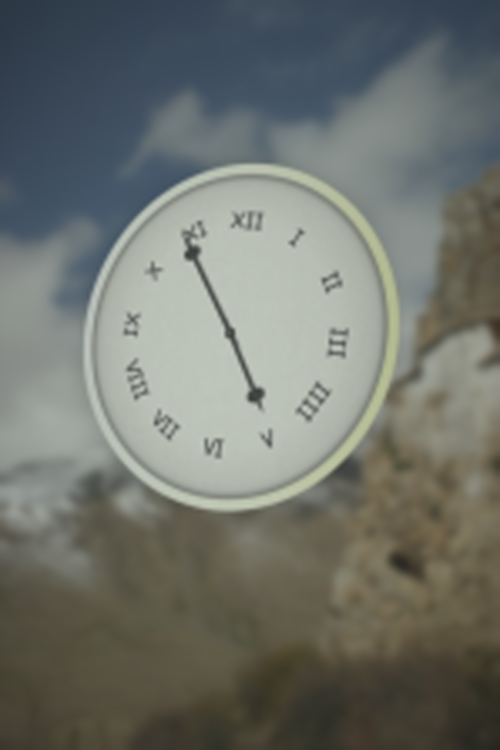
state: 4:54
